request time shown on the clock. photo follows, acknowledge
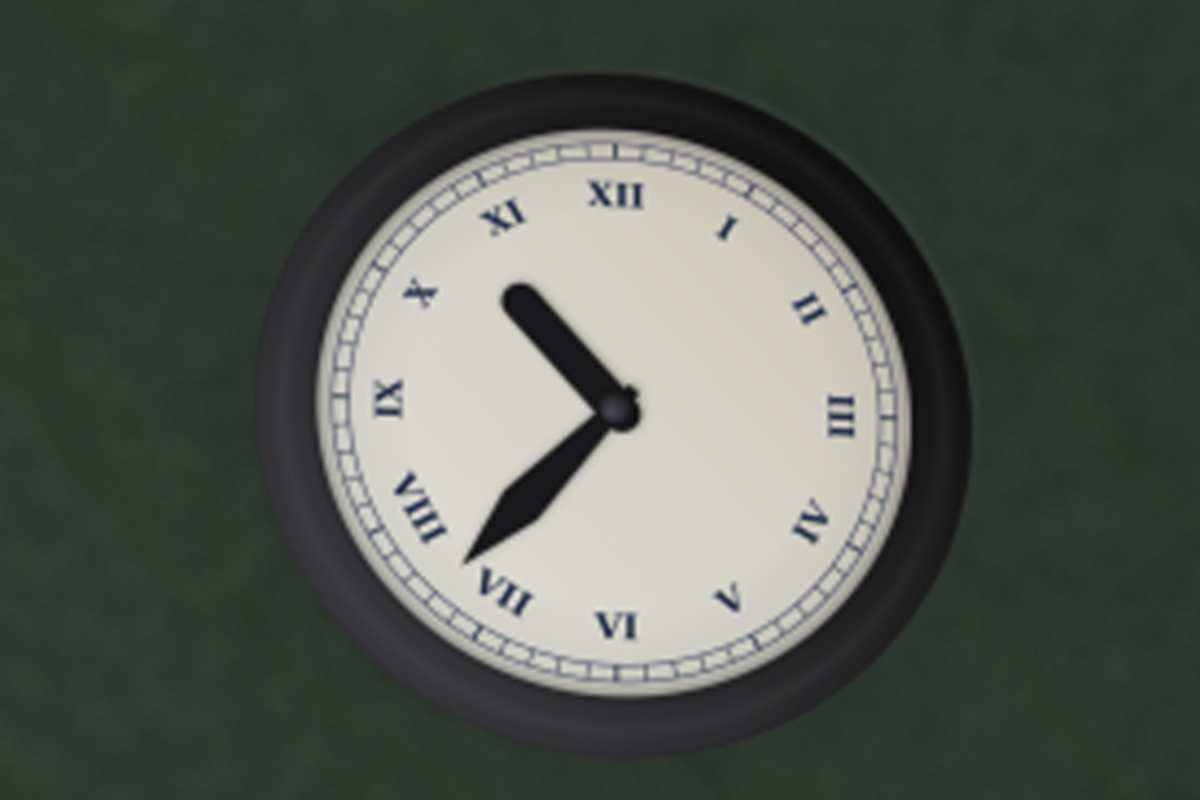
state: 10:37
